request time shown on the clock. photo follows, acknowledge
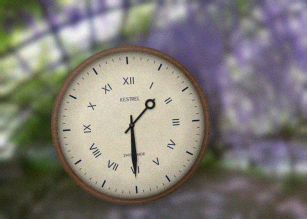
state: 1:30
